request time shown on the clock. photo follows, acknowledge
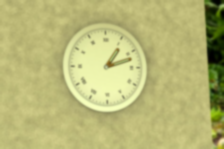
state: 1:12
